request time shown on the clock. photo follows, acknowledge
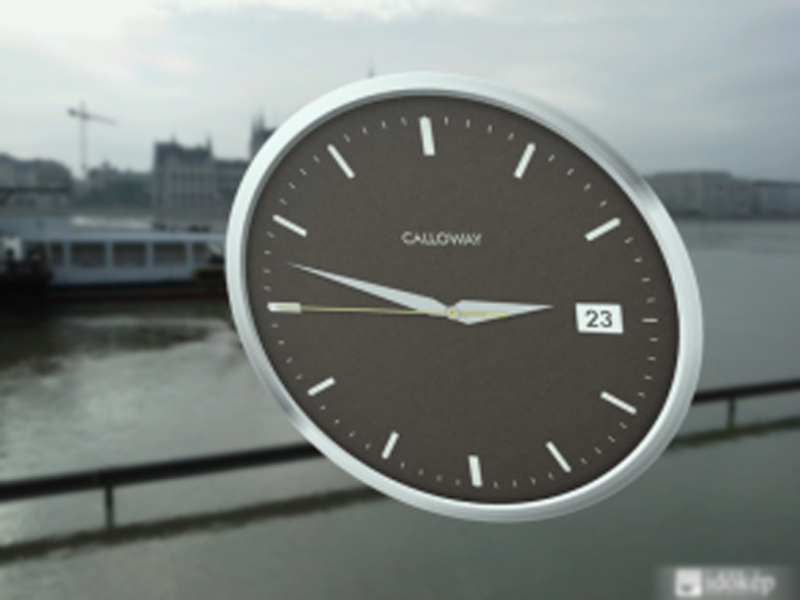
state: 2:47:45
